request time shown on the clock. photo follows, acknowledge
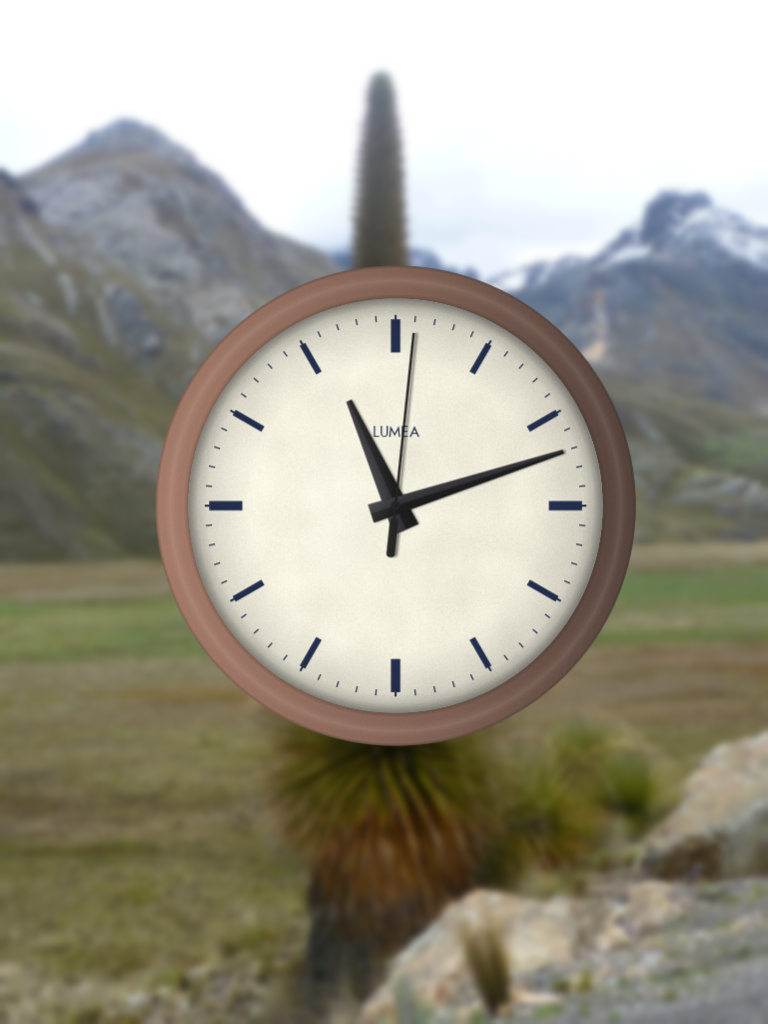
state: 11:12:01
